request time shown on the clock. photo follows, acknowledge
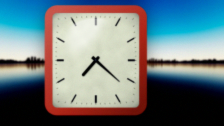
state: 7:22
